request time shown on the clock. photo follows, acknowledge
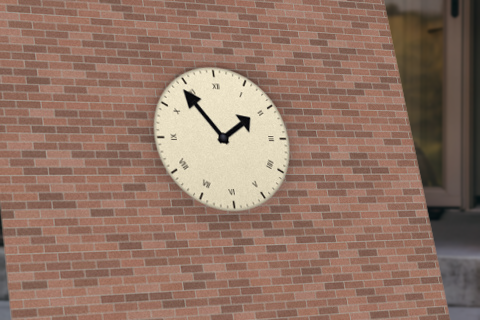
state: 1:54
